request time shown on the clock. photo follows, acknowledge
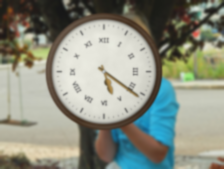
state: 5:21
